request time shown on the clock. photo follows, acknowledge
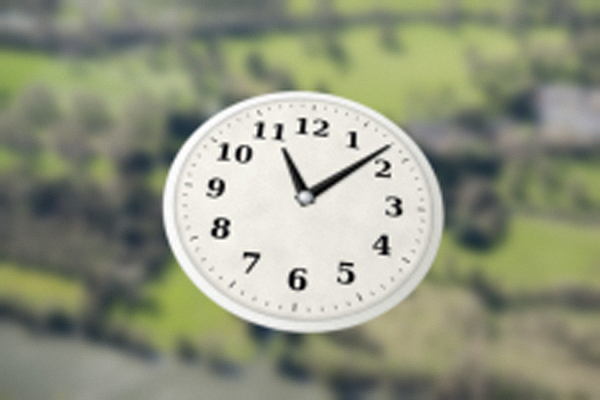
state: 11:08
